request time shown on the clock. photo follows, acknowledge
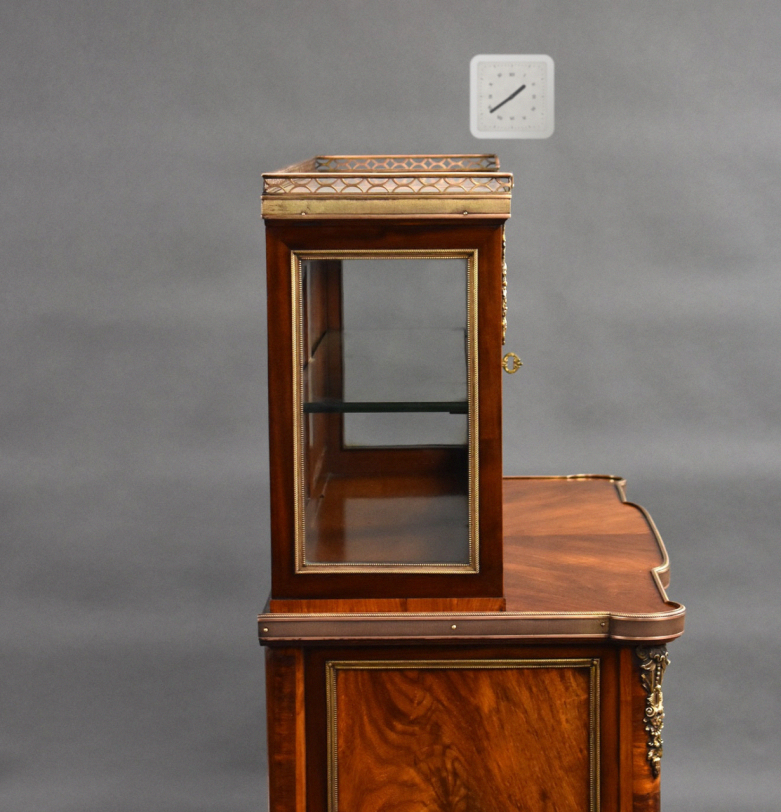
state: 1:39
